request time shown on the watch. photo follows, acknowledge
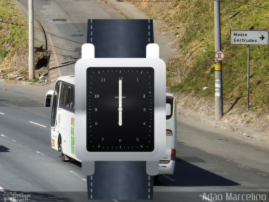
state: 6:00
